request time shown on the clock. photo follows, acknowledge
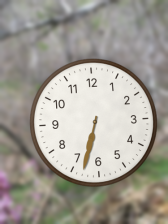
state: 6:33
